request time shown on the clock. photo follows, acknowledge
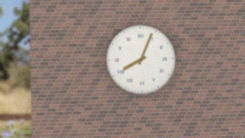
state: 8:04
